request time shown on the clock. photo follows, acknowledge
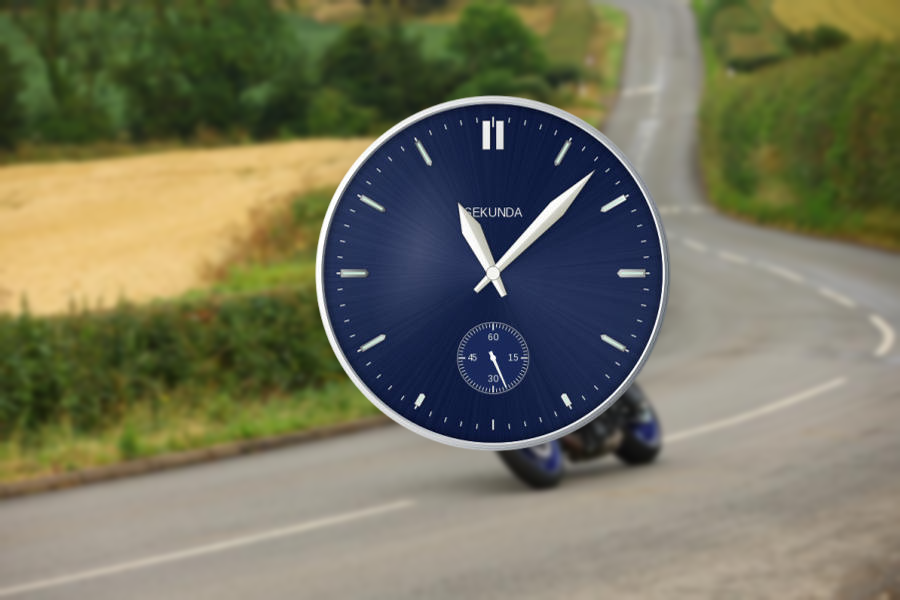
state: 11:07:26
